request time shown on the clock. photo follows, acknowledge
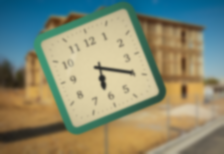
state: 6:20
